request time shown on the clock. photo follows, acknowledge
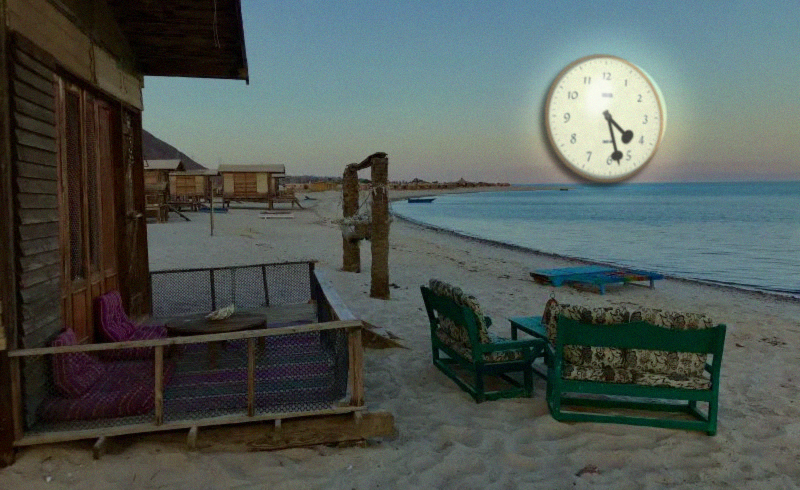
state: 4:28
